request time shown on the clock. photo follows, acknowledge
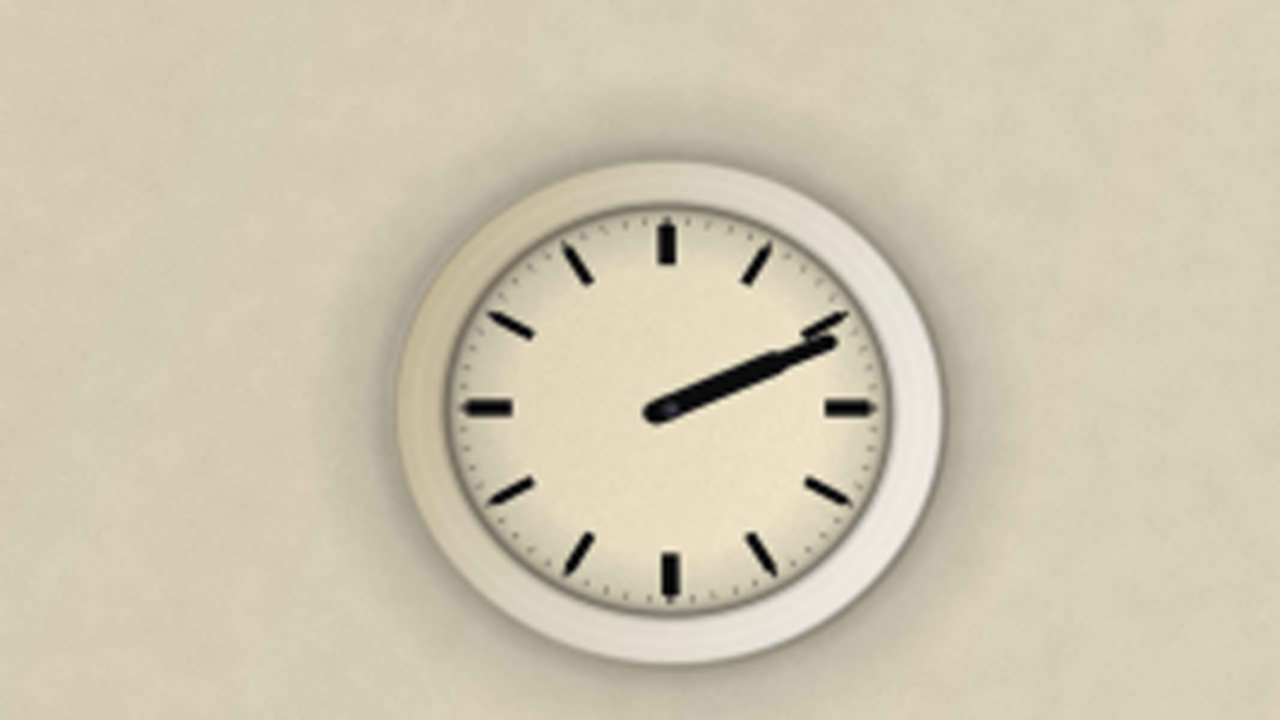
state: 2:11
